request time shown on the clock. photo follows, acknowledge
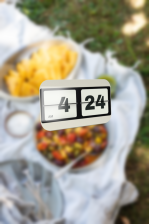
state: 4:24
